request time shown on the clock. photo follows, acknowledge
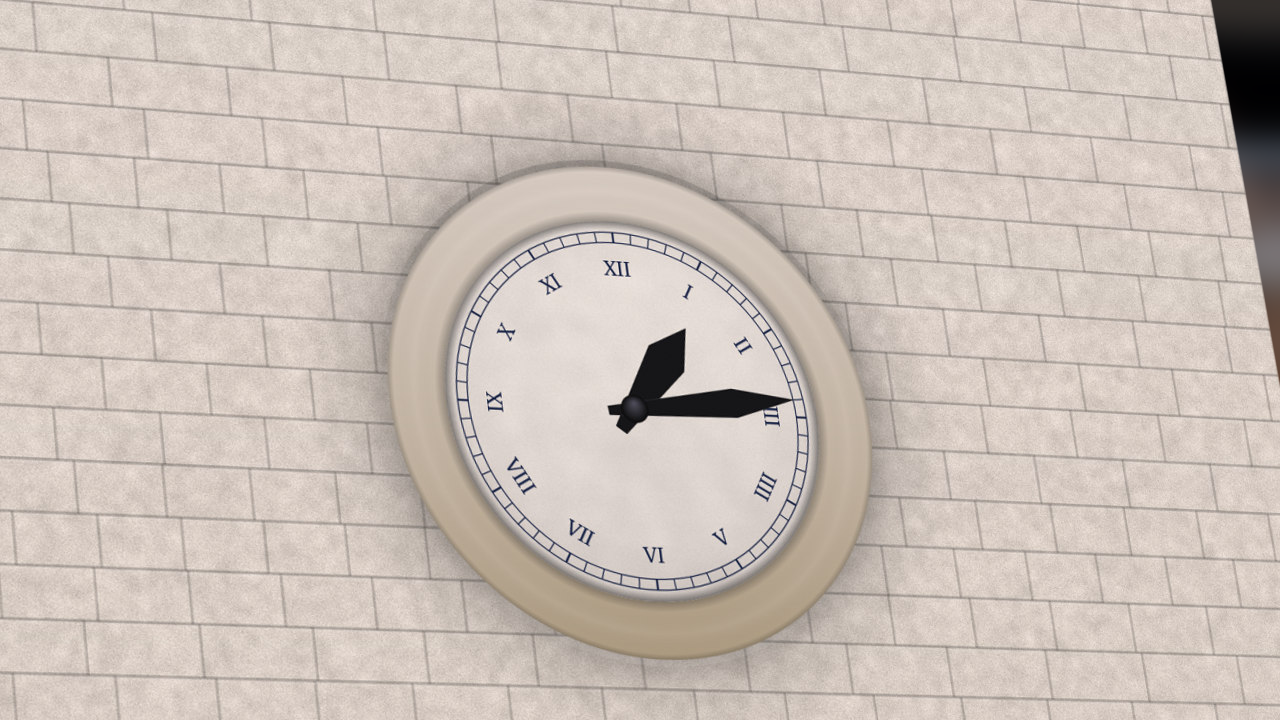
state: 1:14
